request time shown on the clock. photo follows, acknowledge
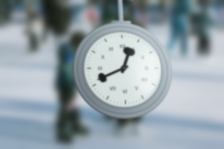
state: 12:41
